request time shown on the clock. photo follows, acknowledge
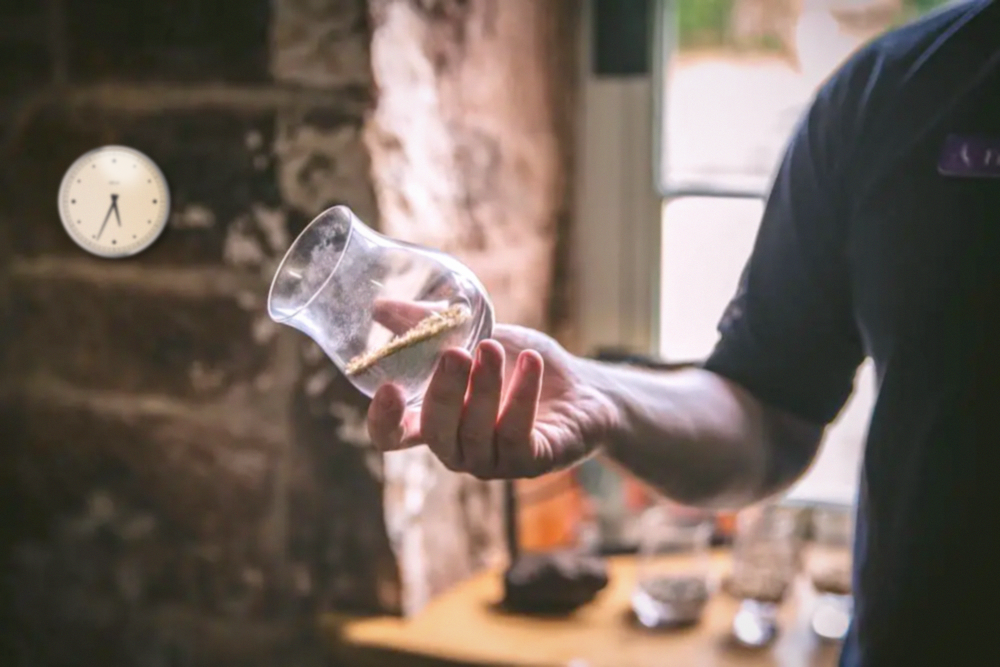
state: 5:34
